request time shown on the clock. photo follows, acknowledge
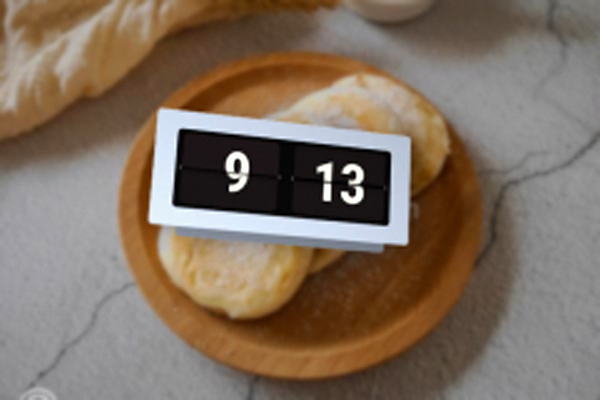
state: 9:13
